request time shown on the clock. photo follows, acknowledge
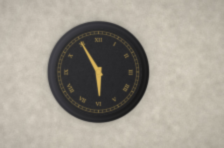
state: 5:55
